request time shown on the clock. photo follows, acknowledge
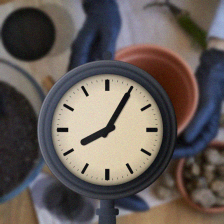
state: 8:05
